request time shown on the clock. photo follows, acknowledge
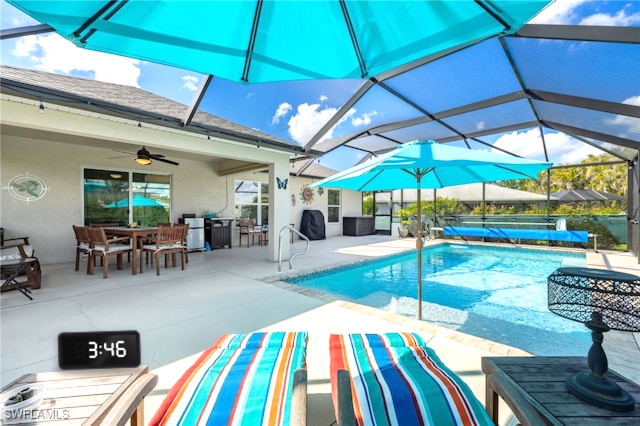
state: 3:46
